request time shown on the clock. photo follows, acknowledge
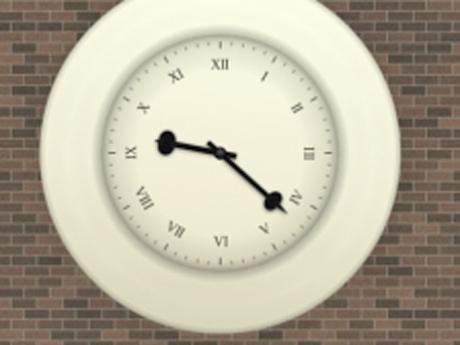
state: 9:22
